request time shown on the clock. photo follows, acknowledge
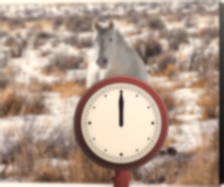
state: 12:00
